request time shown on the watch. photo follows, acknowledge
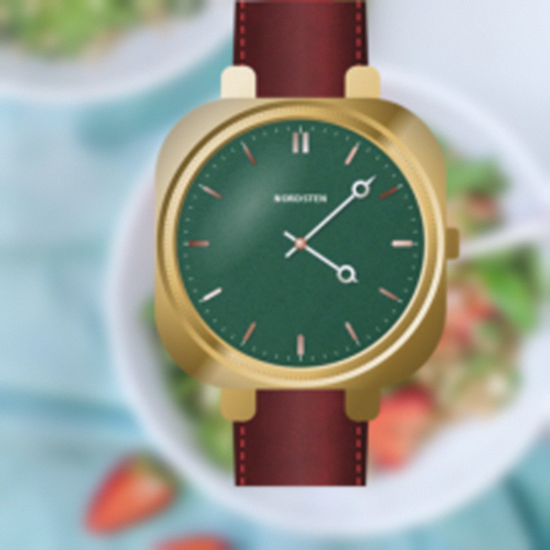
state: 4:08
